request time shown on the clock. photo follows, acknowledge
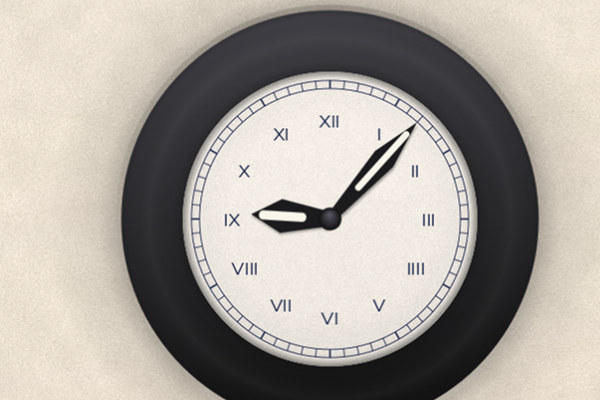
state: 9:07
